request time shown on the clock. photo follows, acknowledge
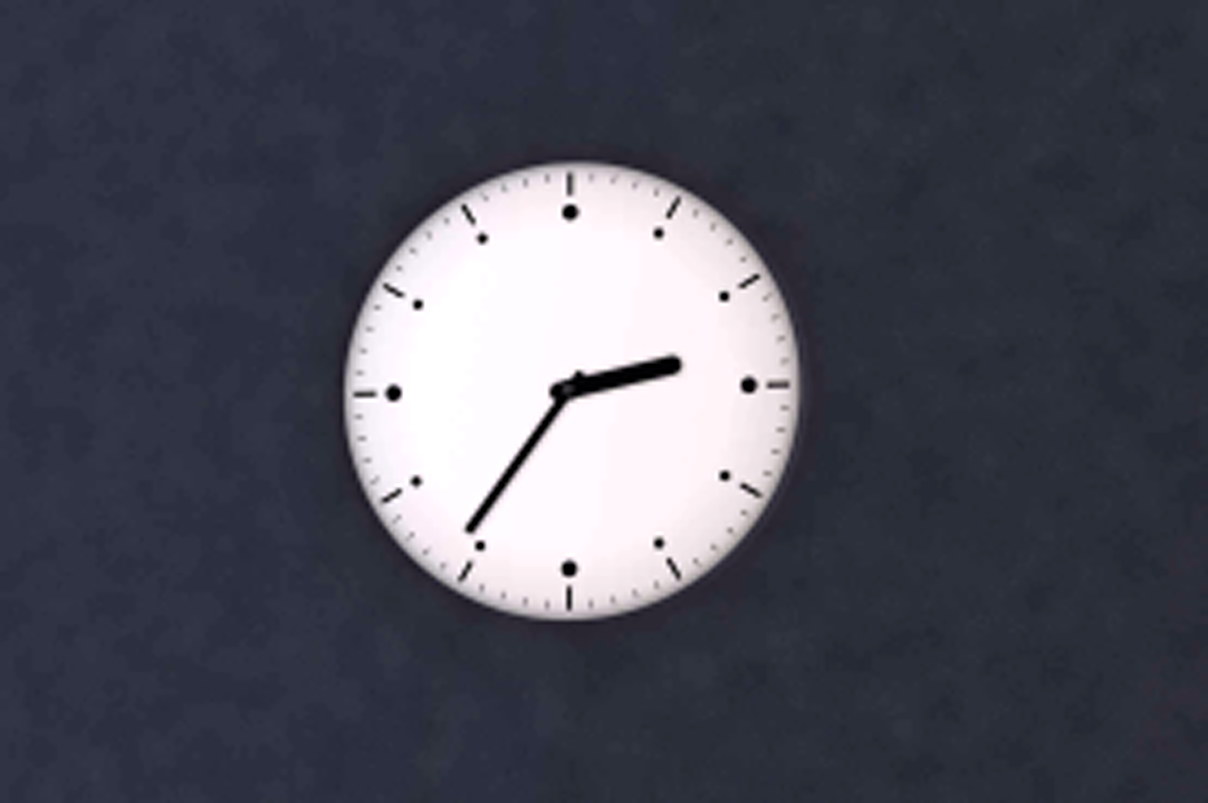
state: 2:36
